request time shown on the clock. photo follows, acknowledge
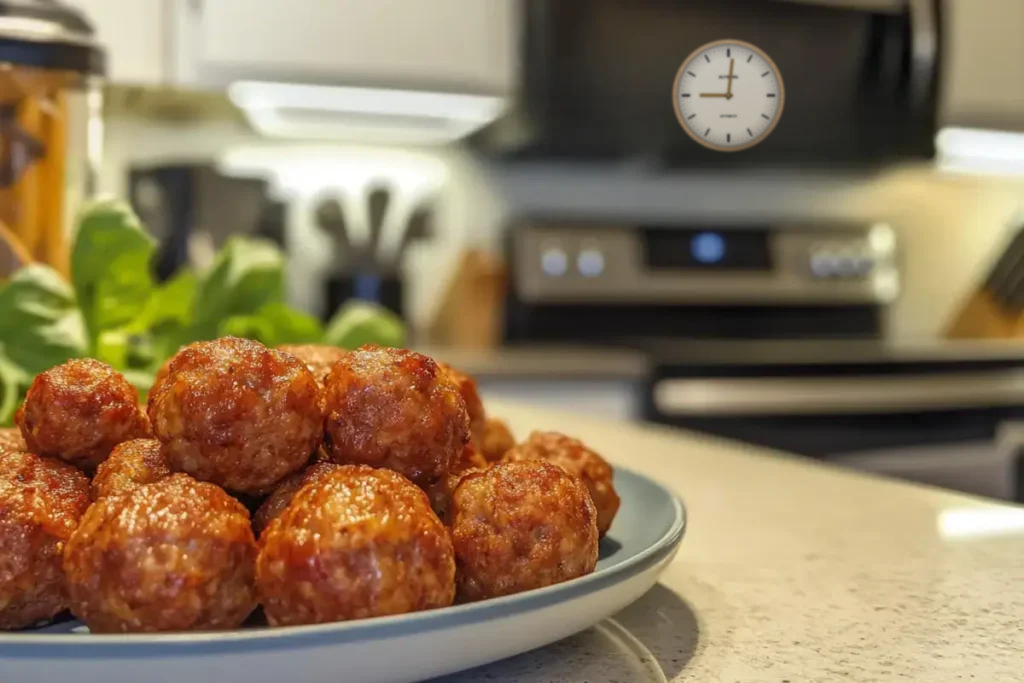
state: 9:01
